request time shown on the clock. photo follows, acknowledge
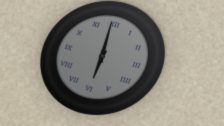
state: 5:59
